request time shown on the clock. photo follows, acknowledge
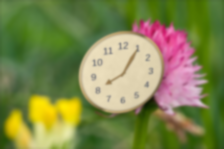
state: 8:05
